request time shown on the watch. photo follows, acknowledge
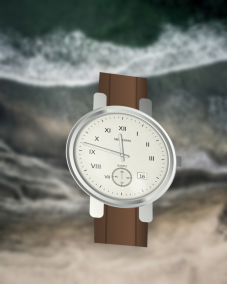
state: 11:47
